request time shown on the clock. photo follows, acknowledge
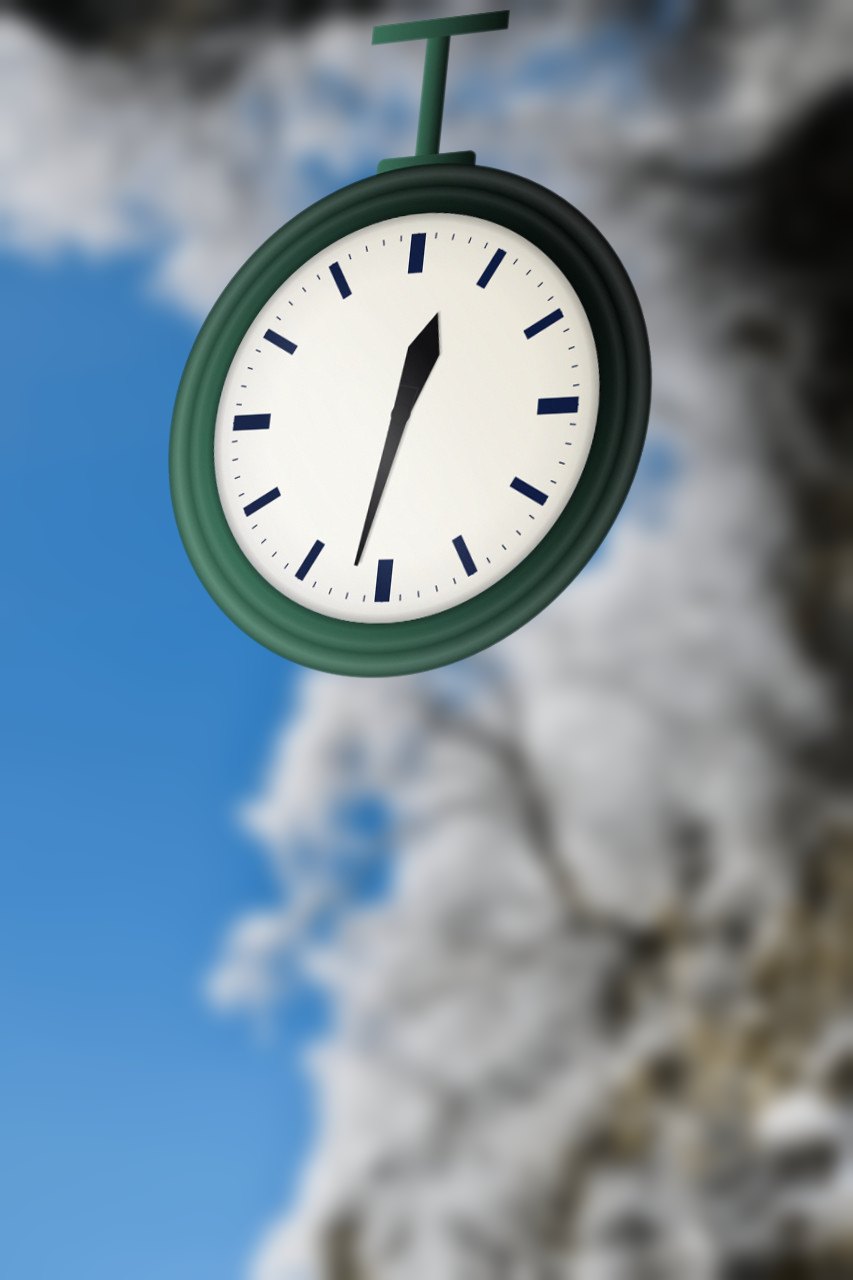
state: 12:32
